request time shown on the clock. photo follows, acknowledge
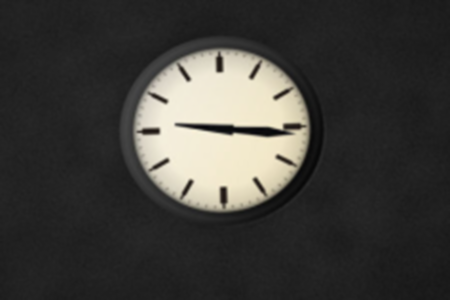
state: 9:16
